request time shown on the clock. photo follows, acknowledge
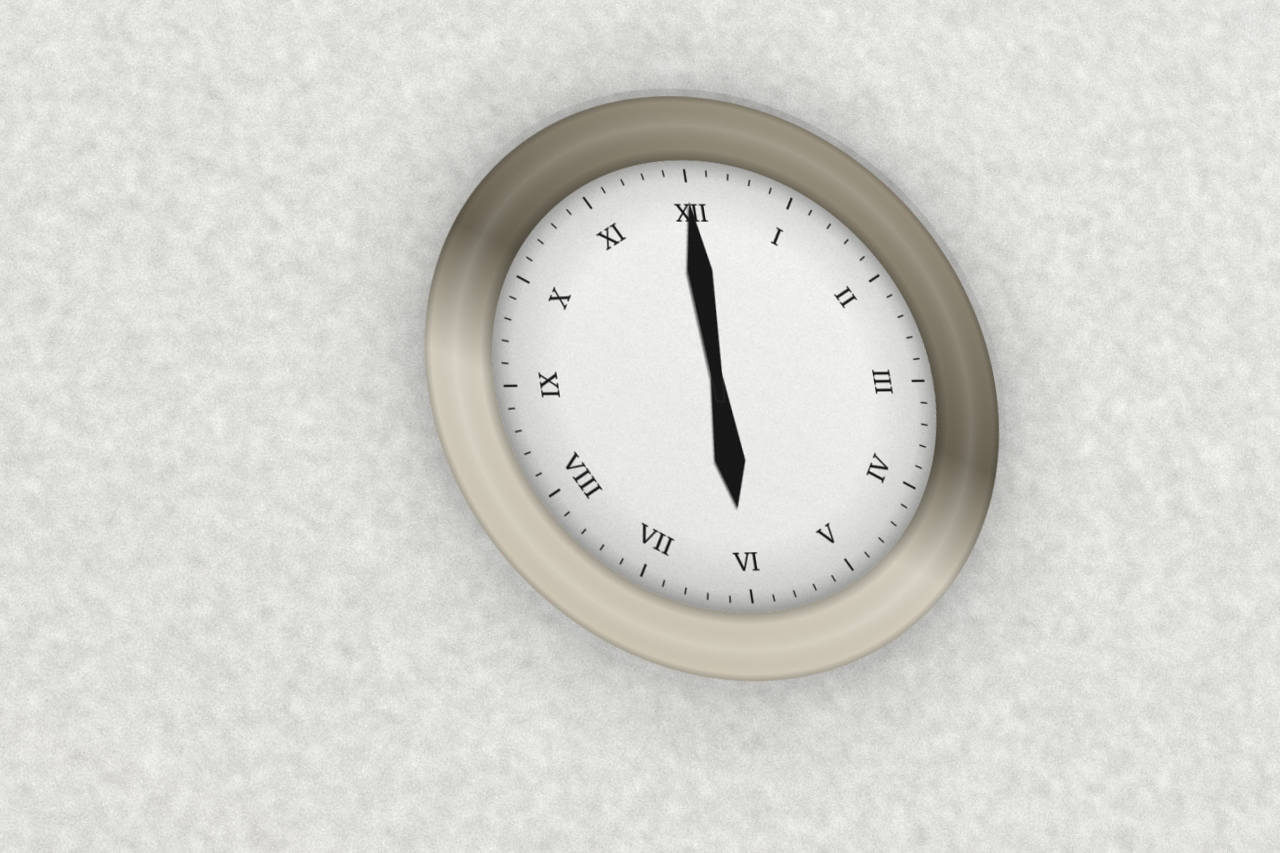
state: 6:00
